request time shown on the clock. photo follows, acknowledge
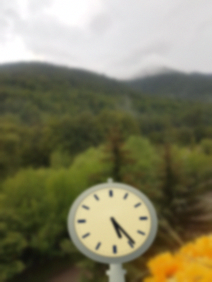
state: 5:24
